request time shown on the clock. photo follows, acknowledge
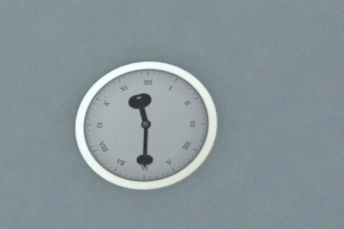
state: 11:30
